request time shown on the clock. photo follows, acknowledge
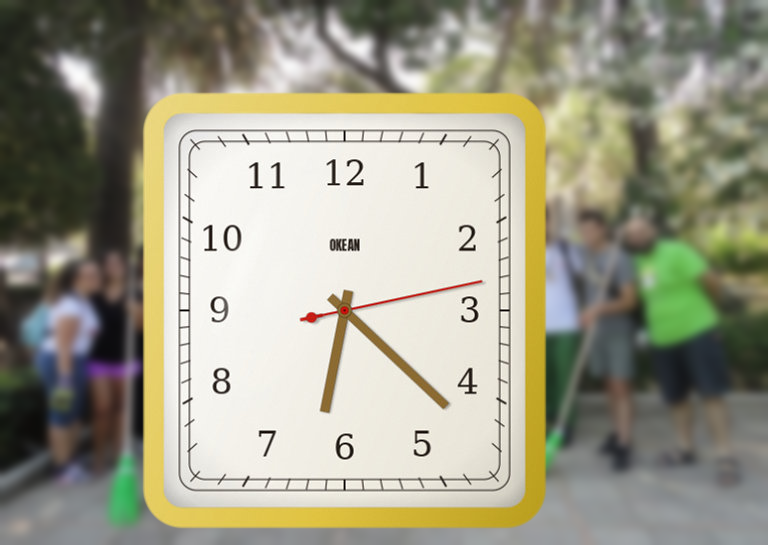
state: 6:22:13
